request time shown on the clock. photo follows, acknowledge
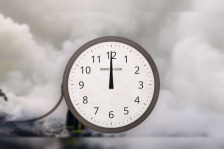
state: 12:00
